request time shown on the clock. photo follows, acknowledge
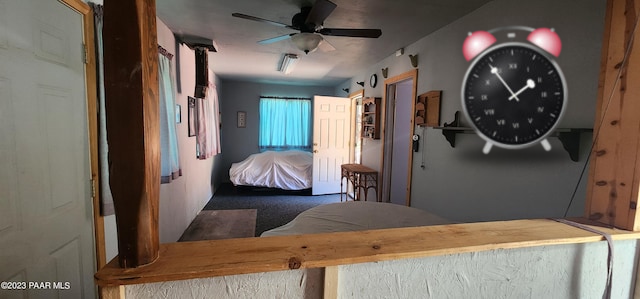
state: 1:54
